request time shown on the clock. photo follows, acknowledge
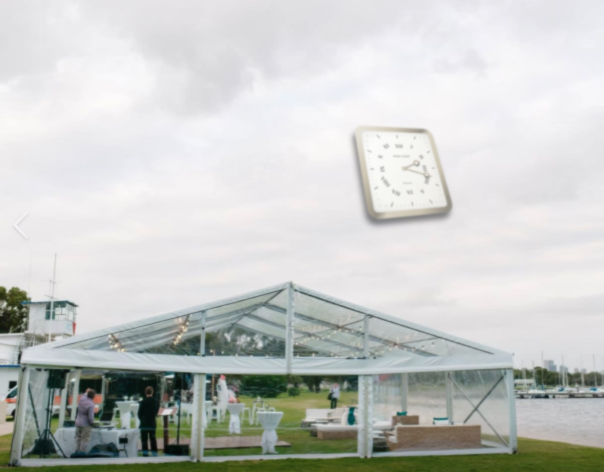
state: 2:18
